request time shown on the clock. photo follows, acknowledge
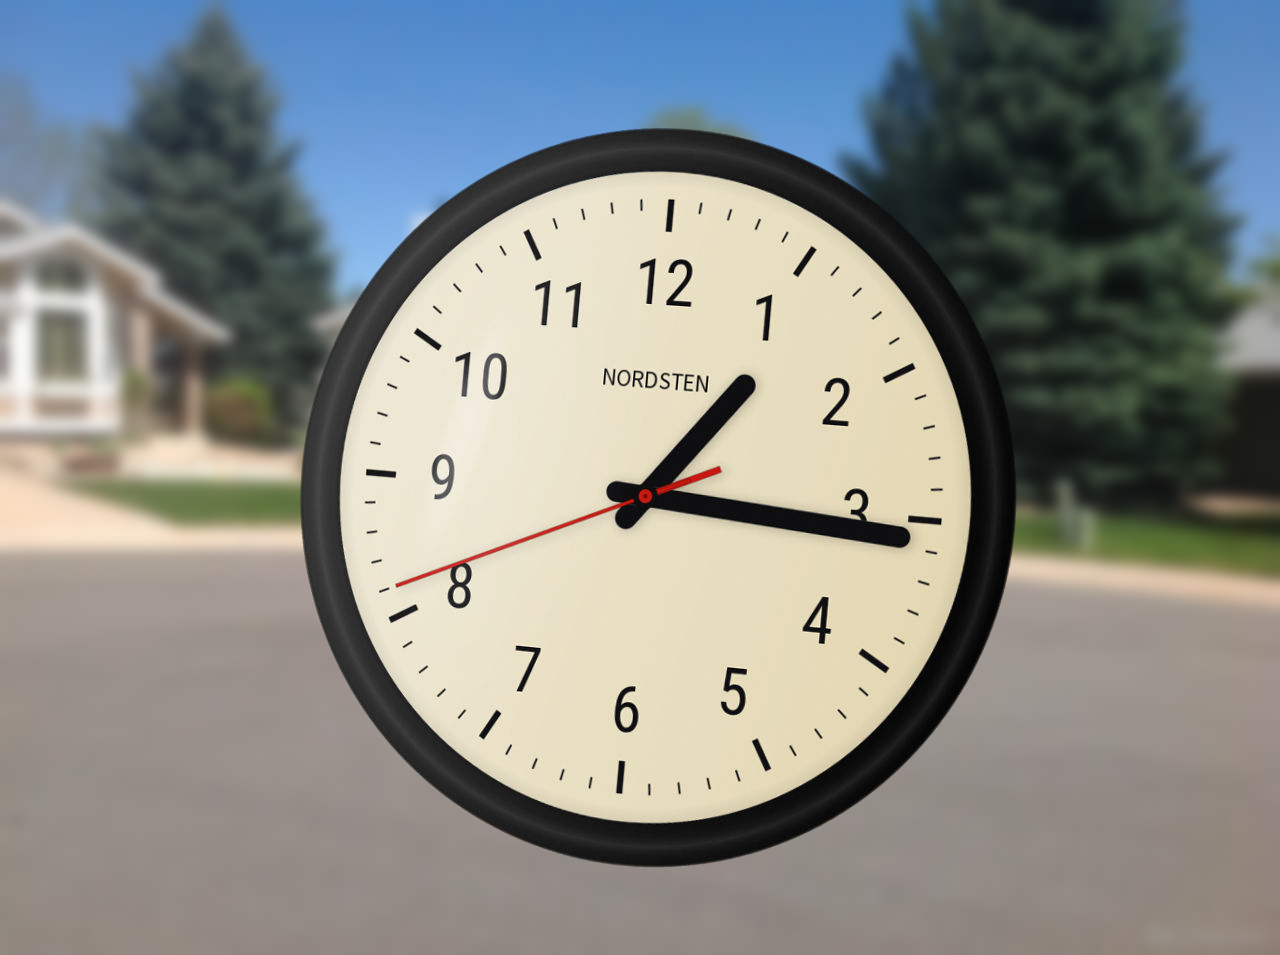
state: 1:15:41
